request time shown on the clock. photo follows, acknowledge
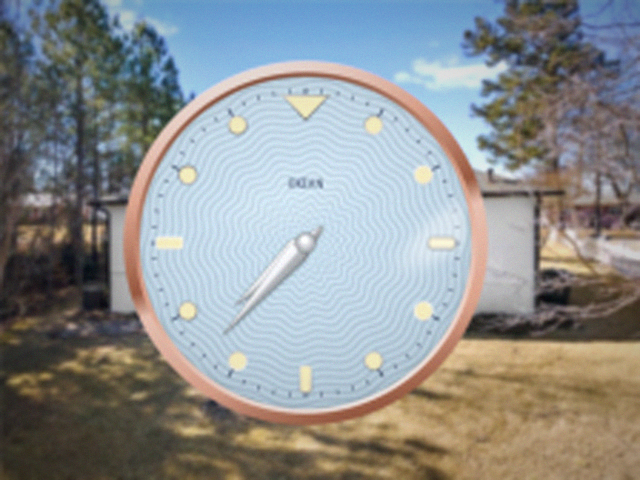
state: 7:37
